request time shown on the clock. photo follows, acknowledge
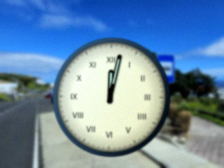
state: 12:02
